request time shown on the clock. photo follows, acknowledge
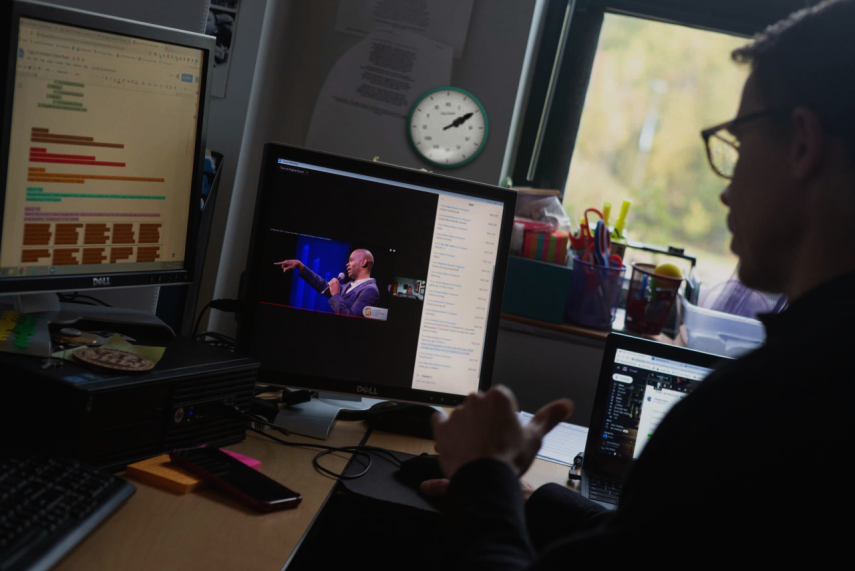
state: 2:10
